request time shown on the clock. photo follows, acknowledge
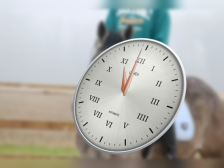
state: 10:59
